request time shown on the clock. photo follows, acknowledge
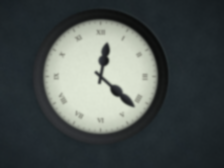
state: 12:22
